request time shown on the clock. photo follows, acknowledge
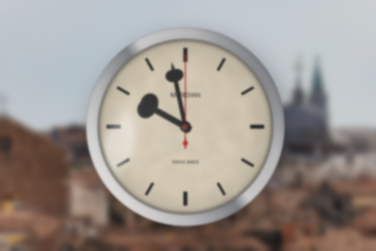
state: 9:58:00
